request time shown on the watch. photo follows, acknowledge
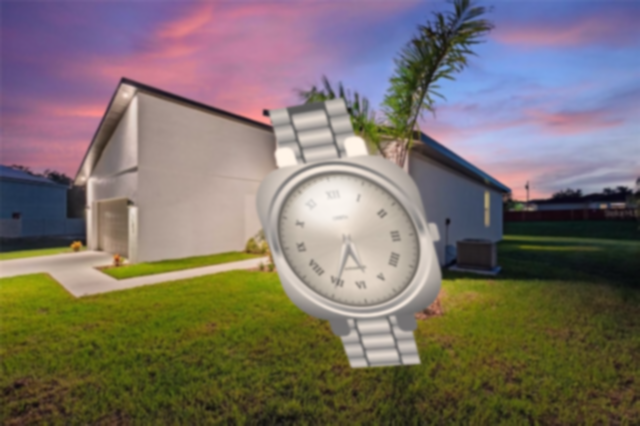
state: 5:35
